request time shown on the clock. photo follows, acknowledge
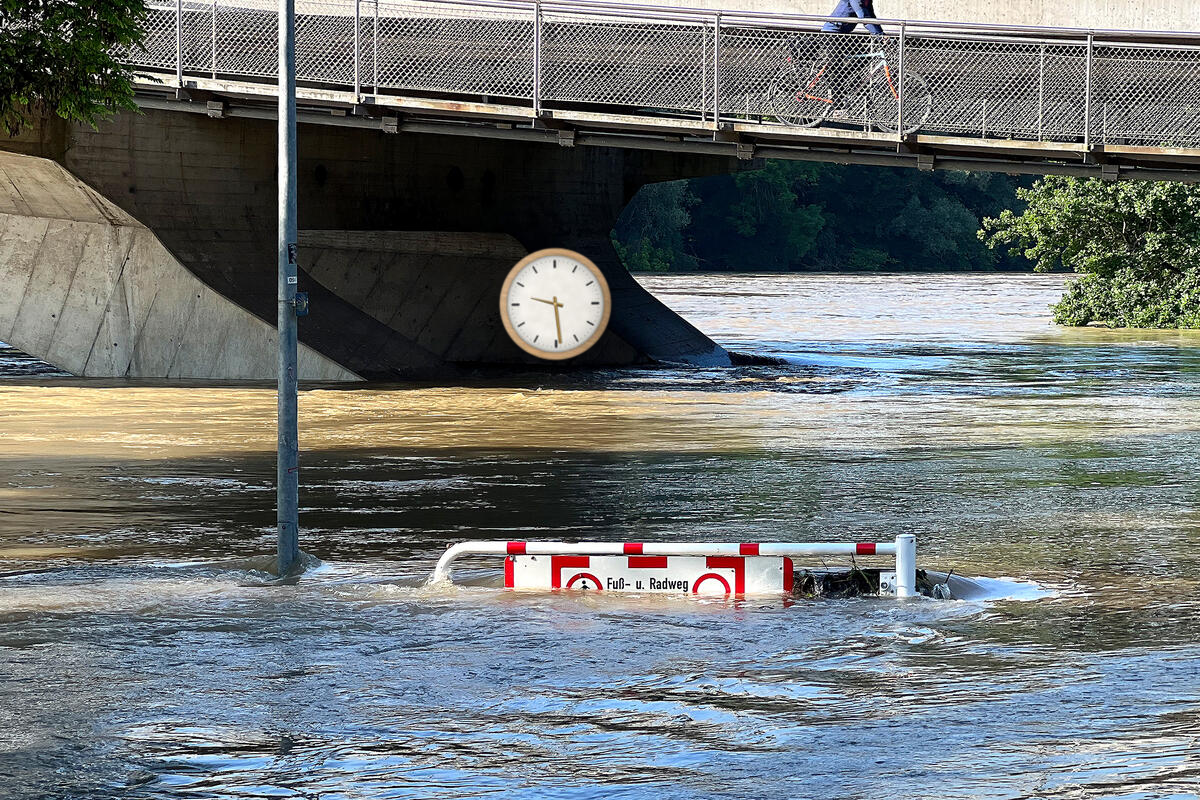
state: 9:29
